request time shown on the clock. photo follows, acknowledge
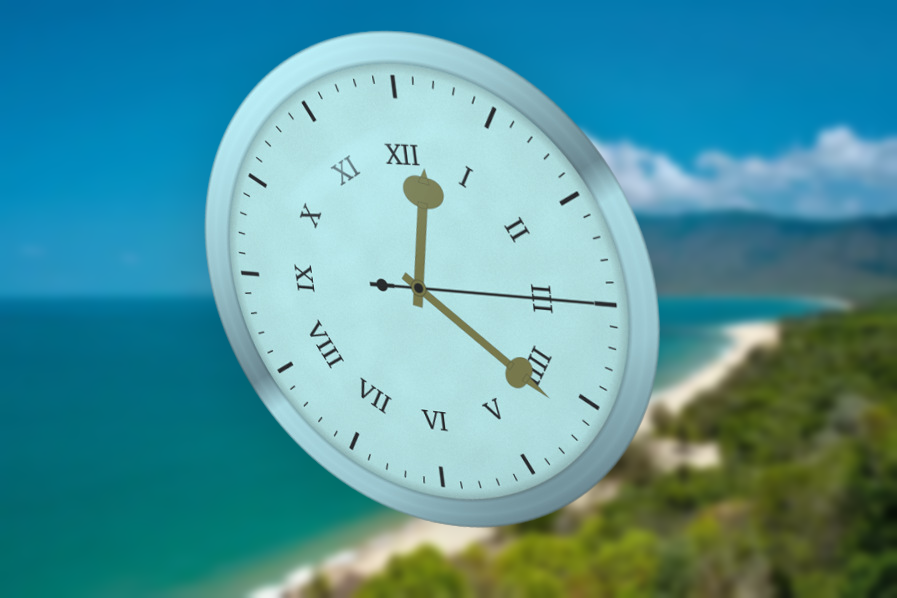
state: 12:21:15
